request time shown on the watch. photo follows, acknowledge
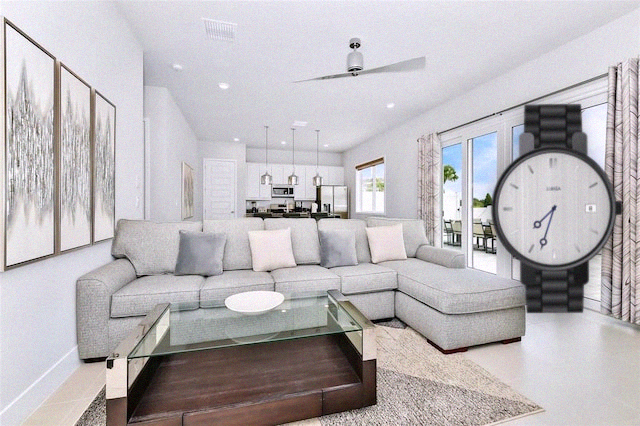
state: 7:33
